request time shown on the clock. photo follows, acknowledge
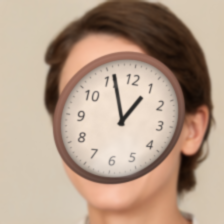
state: 12:56
